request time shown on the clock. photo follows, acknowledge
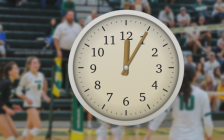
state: 12:05
